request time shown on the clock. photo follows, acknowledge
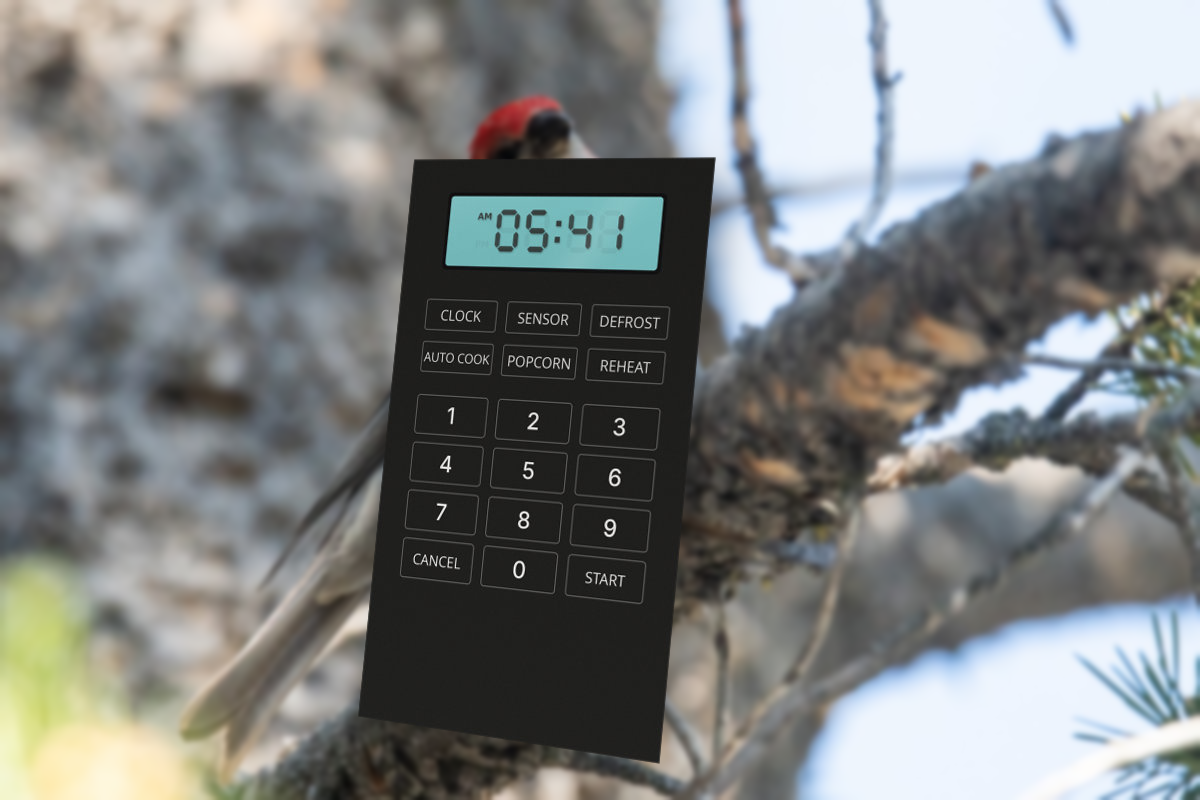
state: 5:41
